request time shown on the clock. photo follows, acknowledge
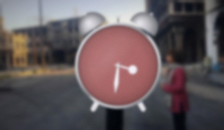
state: 3:31
